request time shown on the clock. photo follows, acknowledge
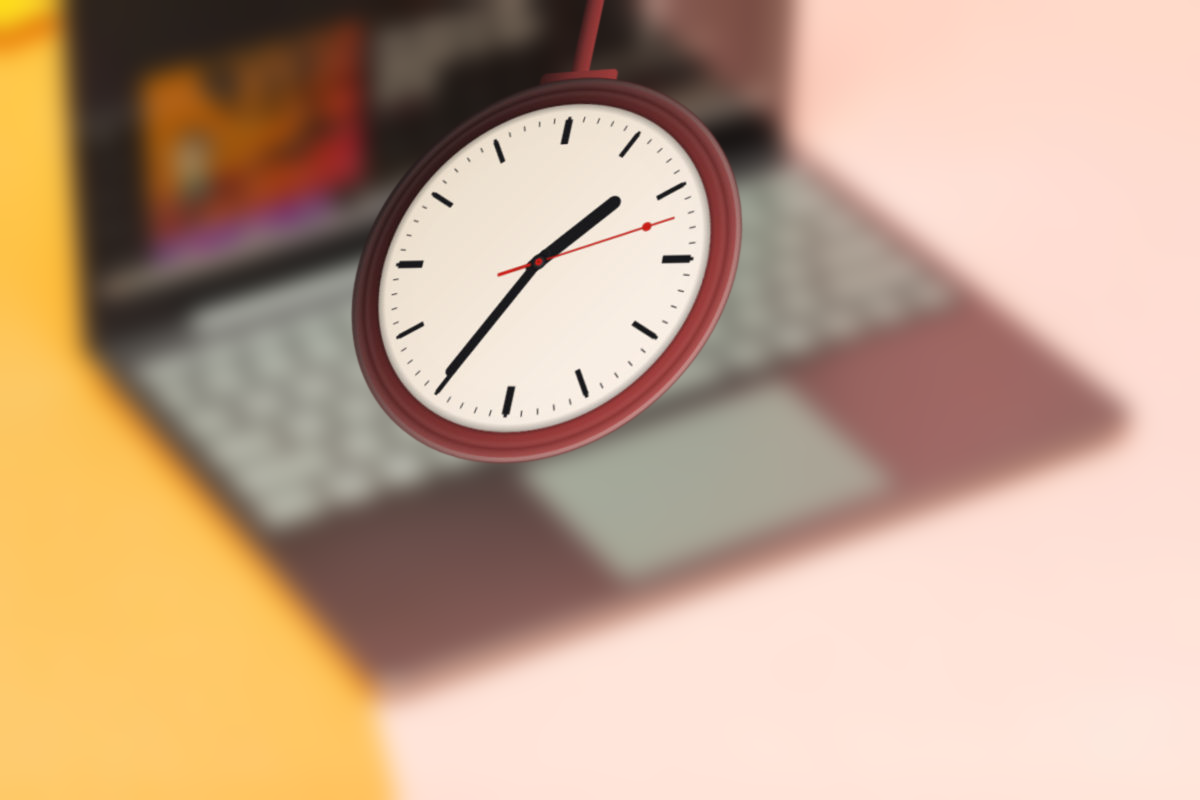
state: 1:35:12
